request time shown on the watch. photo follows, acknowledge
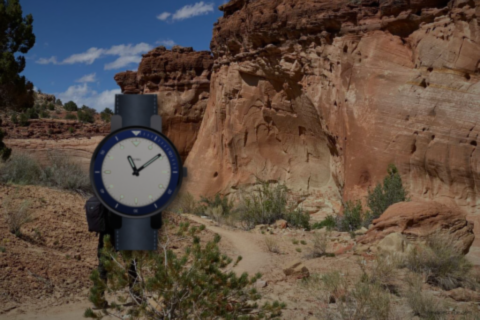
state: 11:09
